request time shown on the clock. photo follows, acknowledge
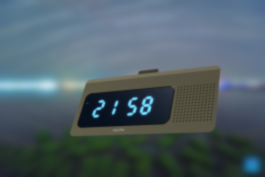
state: 21:58
